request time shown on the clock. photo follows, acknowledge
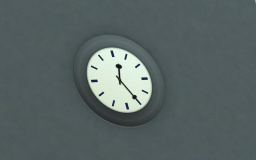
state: 12:25
